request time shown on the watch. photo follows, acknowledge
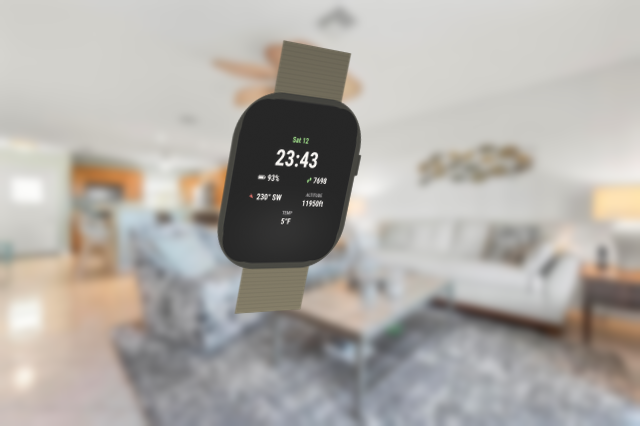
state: 23:43
